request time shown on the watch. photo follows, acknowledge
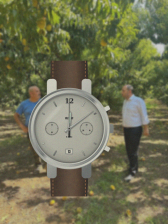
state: 12:09
